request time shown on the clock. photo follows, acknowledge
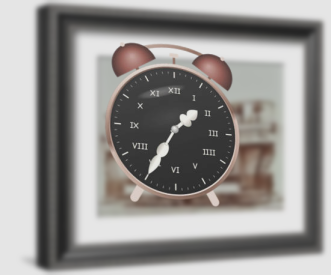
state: 1:35
